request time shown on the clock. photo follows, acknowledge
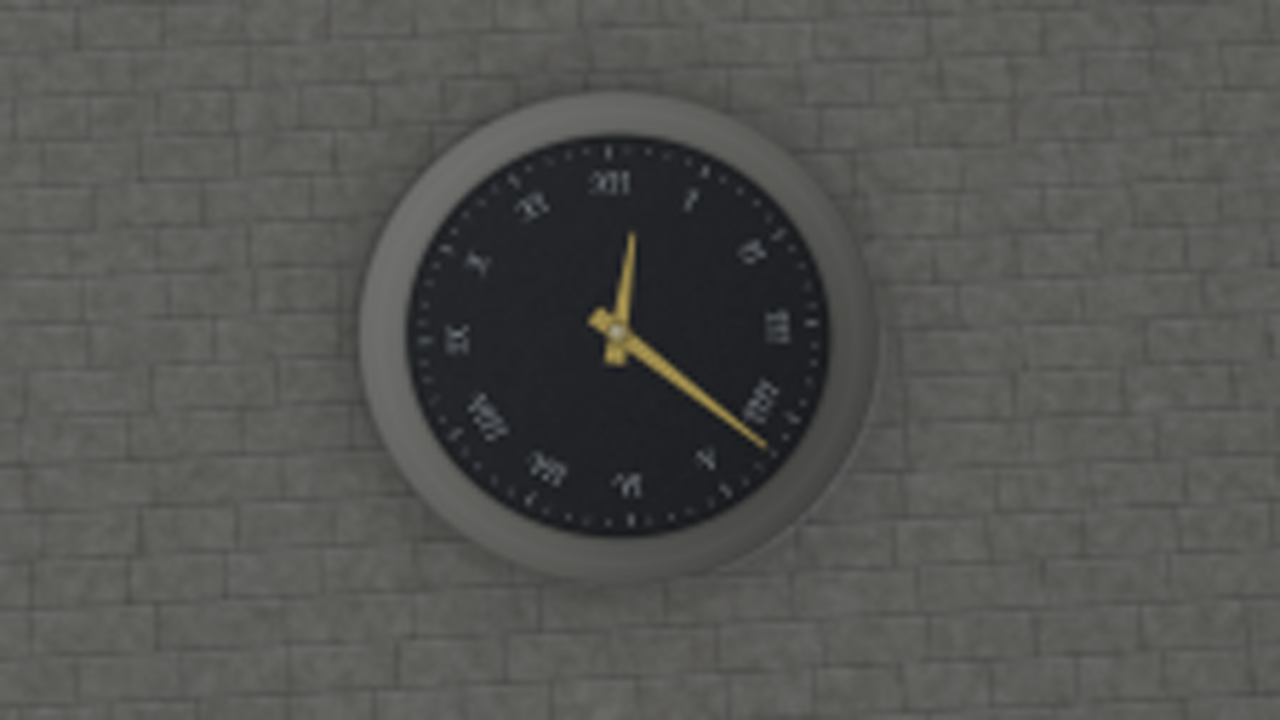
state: 12:22
